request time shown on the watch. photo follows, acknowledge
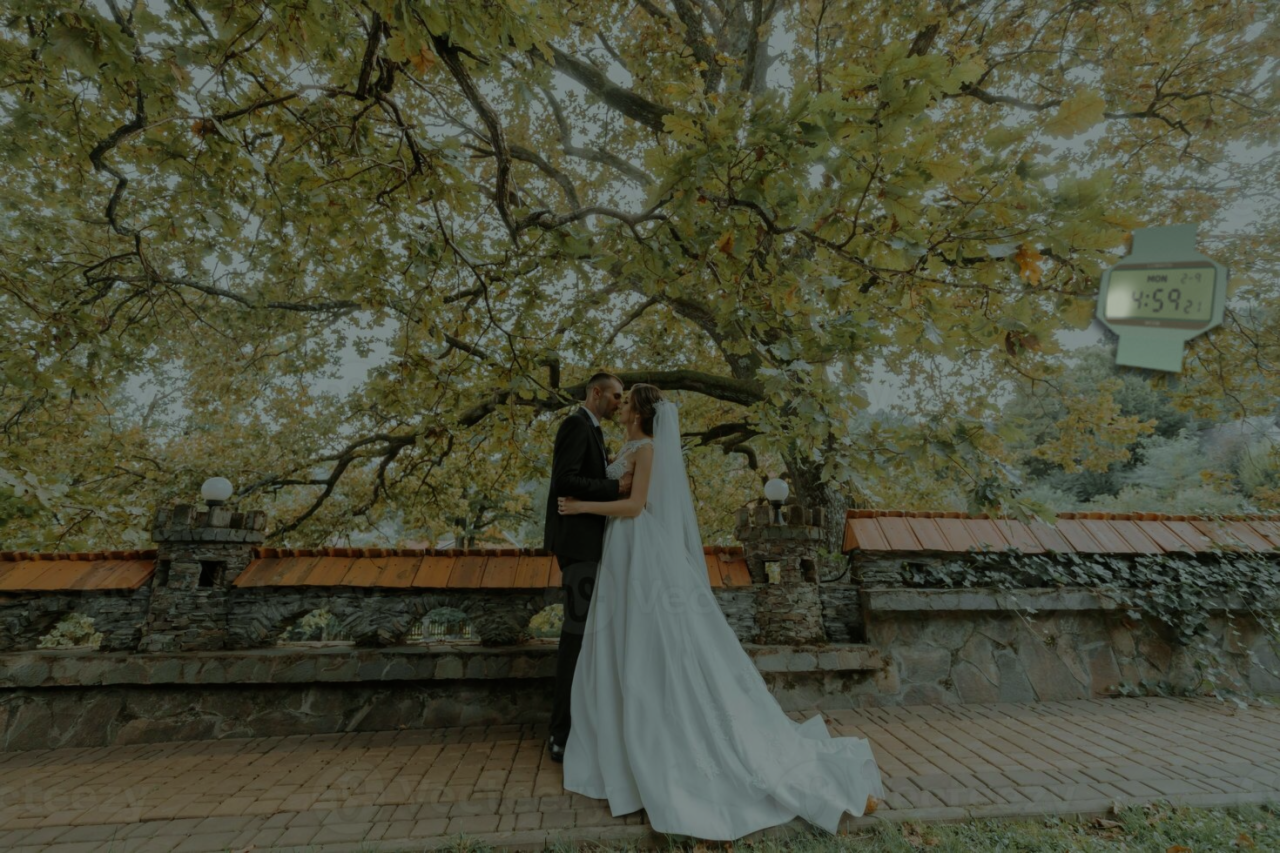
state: 4:59:21
